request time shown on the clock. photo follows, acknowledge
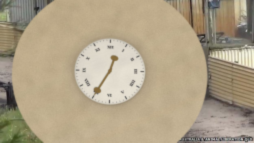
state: 12:35
